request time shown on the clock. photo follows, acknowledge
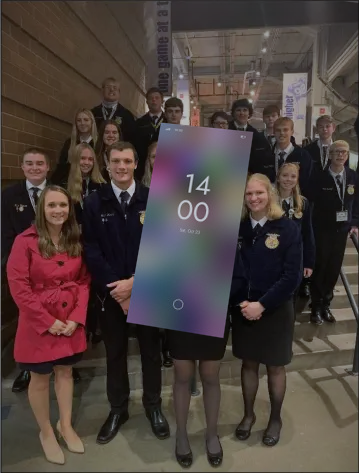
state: 14:00
